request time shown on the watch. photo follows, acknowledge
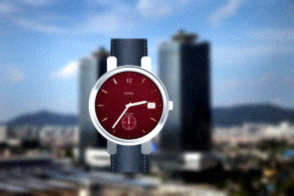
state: 2:36
